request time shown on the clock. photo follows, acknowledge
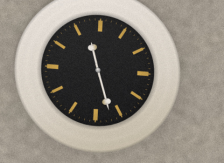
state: 11:27
